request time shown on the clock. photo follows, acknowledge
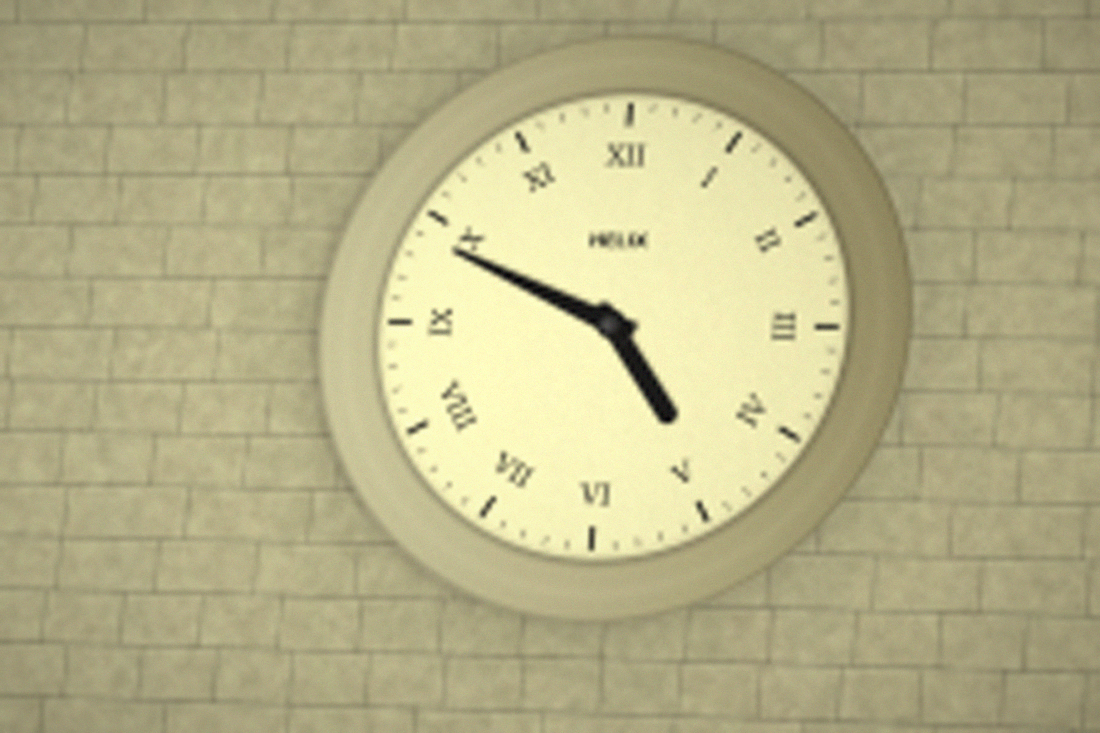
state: 4:49
